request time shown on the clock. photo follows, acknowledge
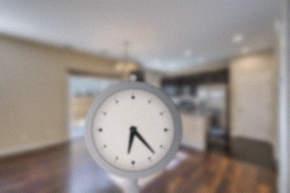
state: 6:23
